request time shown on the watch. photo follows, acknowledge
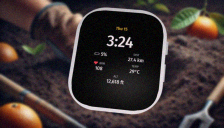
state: 3:24
